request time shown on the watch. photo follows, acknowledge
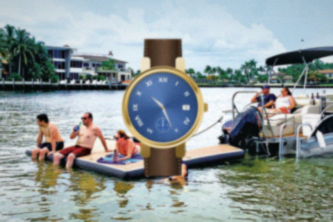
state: 10:26
